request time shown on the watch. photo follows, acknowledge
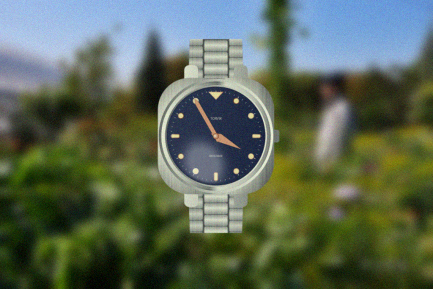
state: 3:55
